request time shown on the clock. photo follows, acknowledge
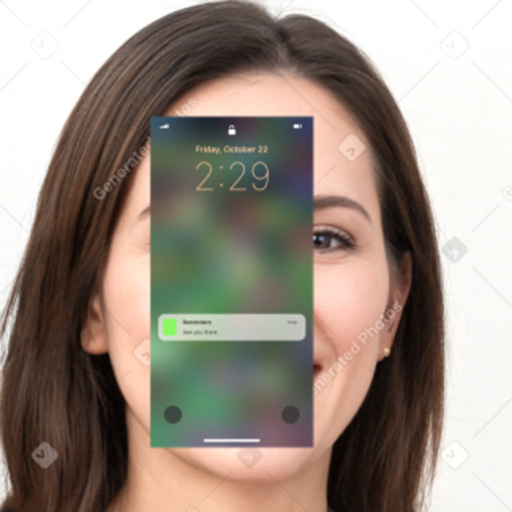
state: 2:29
